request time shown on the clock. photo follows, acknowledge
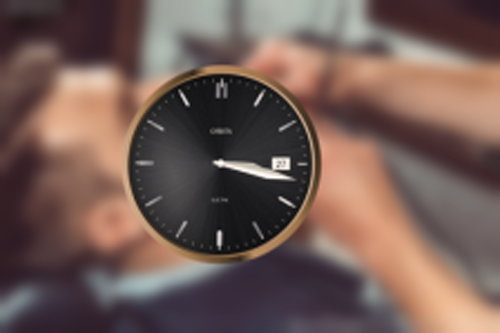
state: 3:17
